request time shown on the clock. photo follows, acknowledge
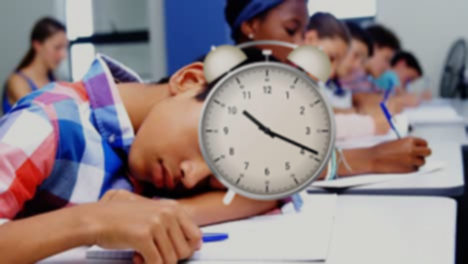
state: 10:19
